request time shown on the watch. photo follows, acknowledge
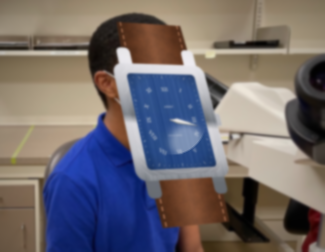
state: 3:17
